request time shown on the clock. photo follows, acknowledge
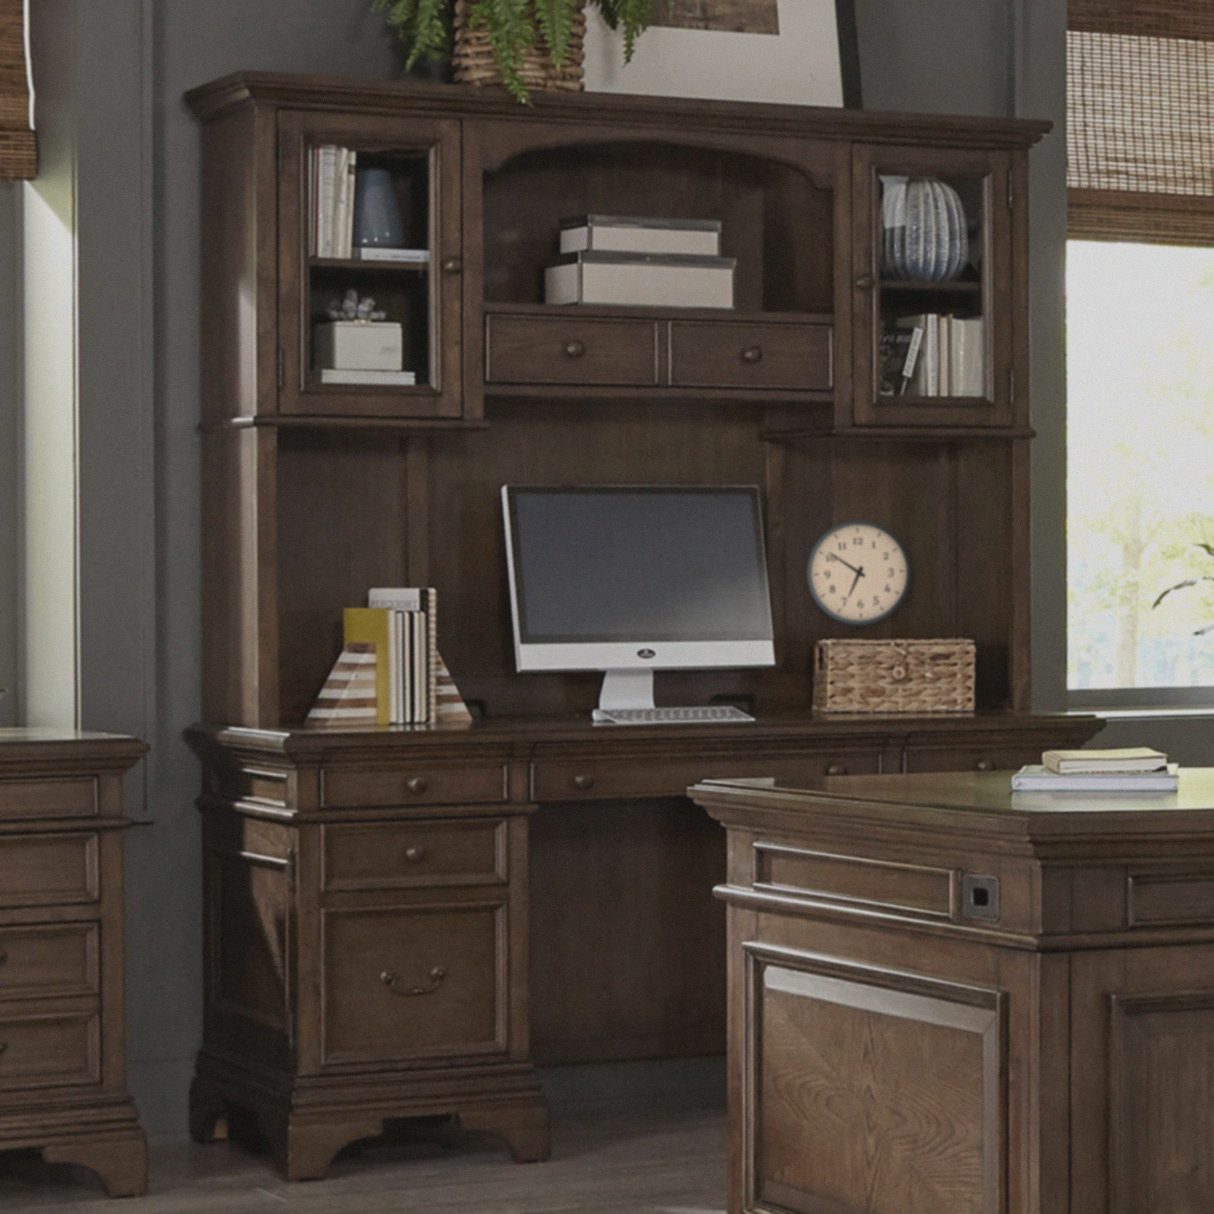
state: 6:51
